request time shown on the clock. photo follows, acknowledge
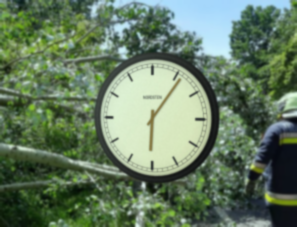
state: 6:06
